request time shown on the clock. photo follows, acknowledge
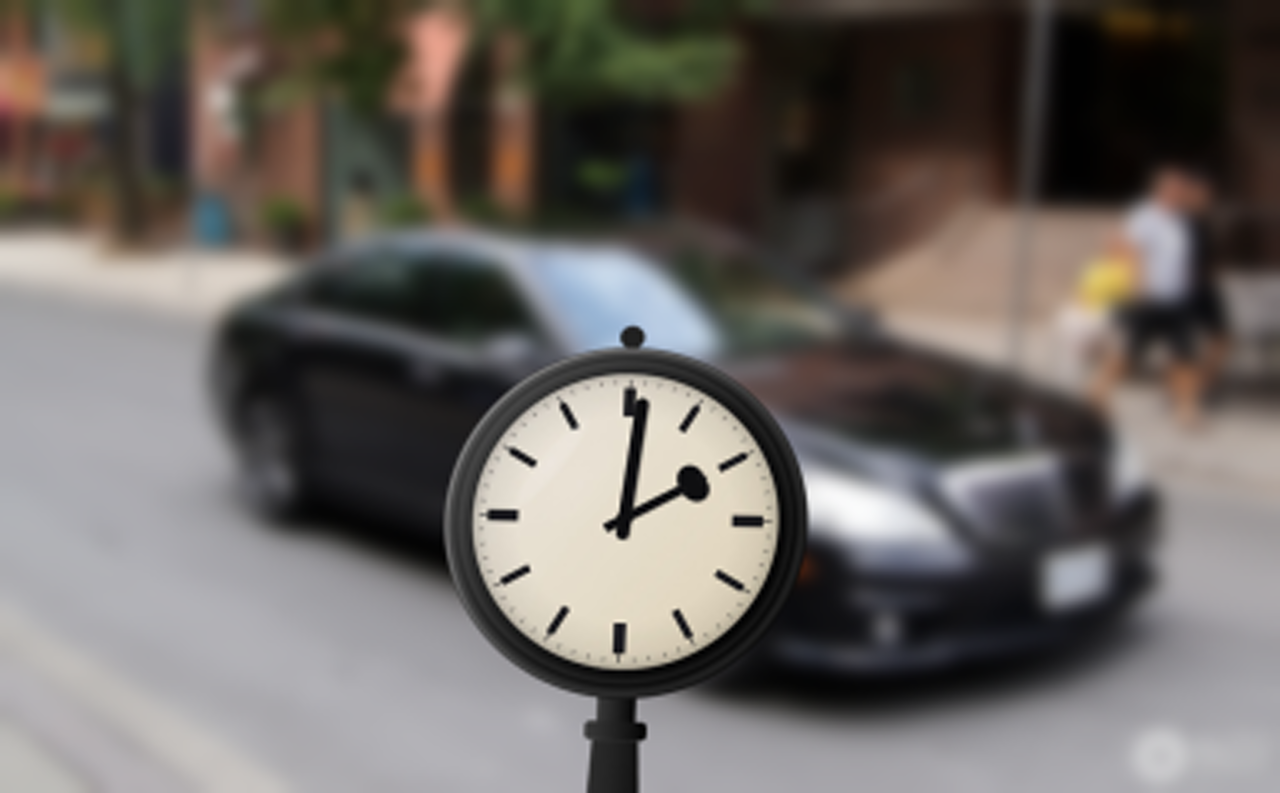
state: 2:01
